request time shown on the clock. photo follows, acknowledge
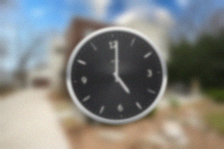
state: 5:01
